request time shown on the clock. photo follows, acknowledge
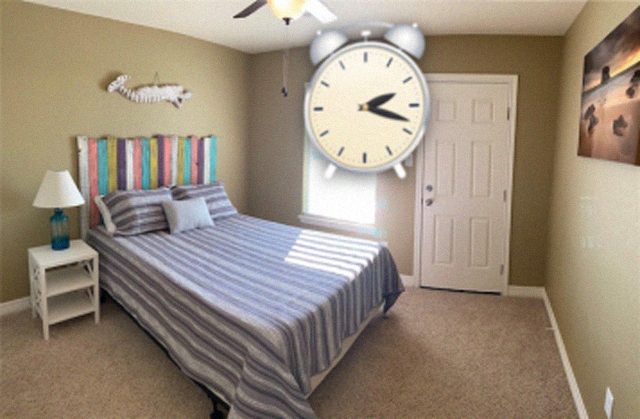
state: 2:18
